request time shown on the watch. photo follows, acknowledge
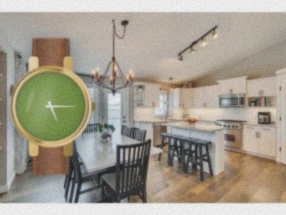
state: 5:15
